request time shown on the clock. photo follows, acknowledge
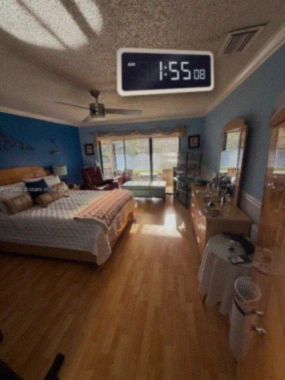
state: 1:55
